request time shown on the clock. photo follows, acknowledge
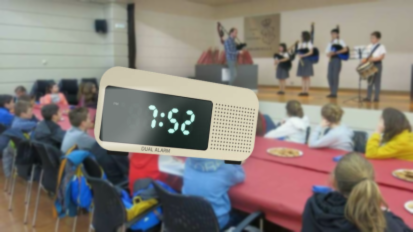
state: 7:52
